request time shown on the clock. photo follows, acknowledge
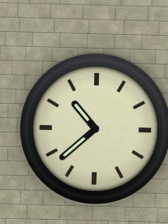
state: 10:38
